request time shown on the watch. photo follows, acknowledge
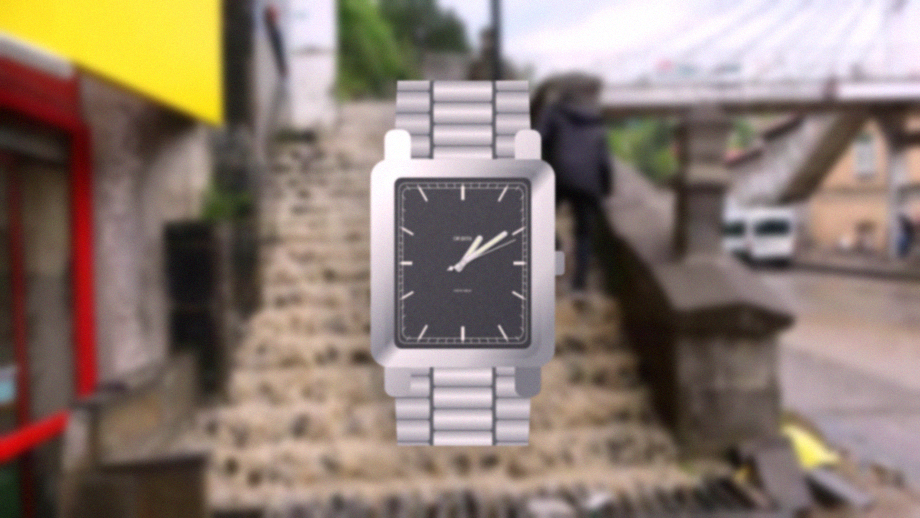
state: 1:09:11
